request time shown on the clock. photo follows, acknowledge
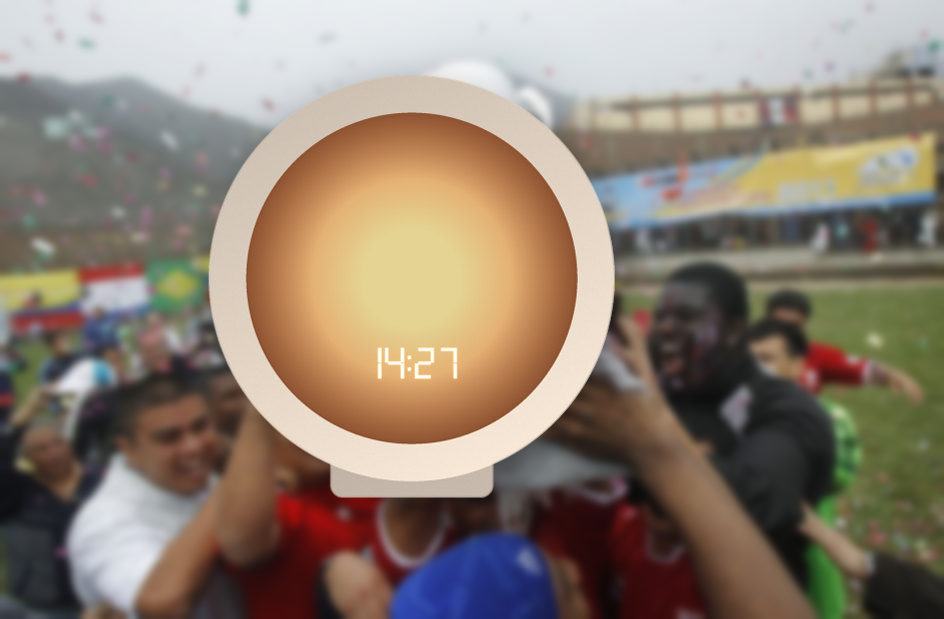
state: 14:27
